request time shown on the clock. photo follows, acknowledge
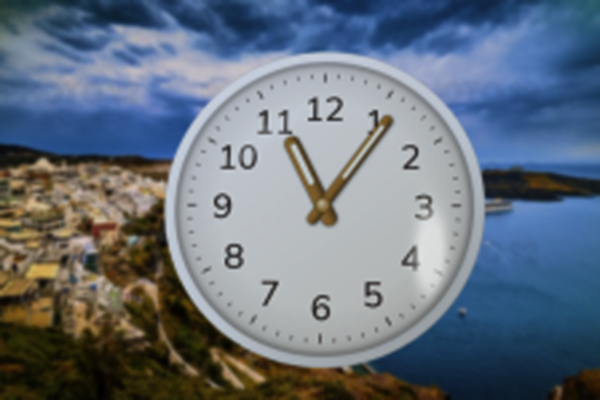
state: 11:06
